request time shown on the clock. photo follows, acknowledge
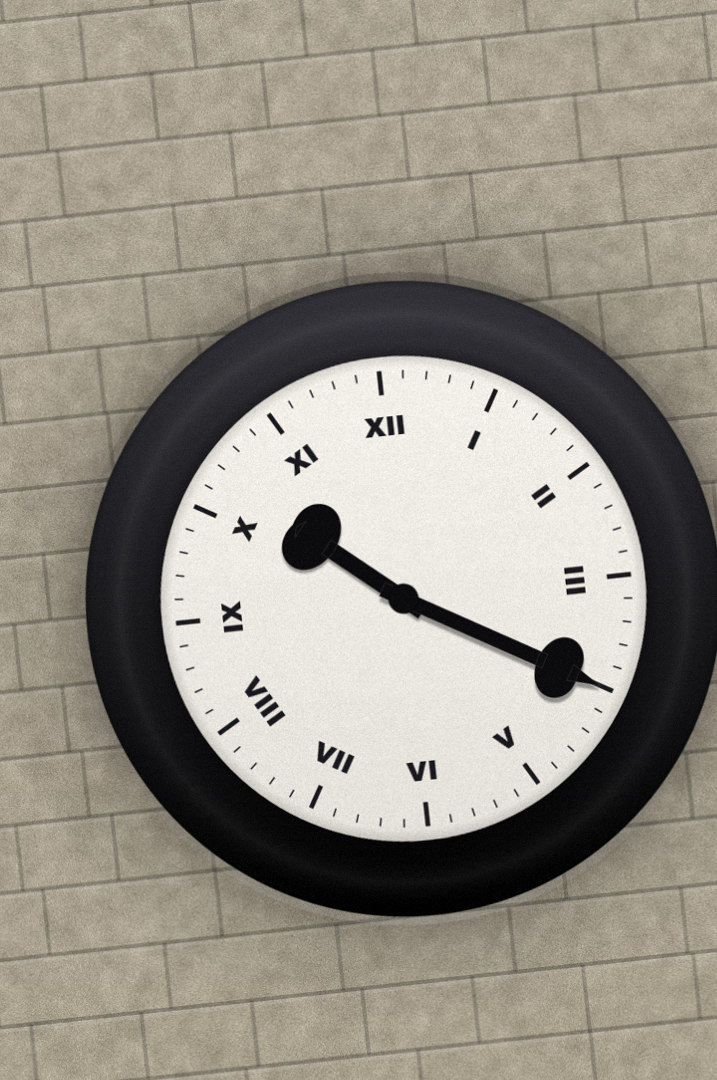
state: 10:20
